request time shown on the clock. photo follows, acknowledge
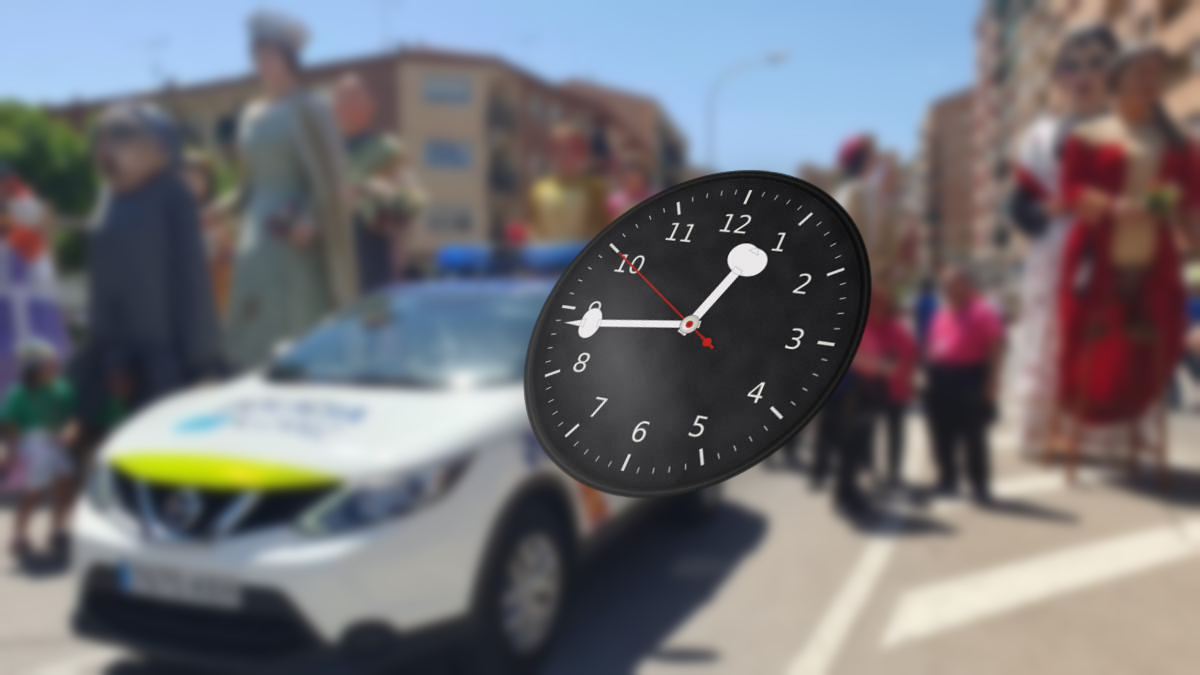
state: 12:43:50
